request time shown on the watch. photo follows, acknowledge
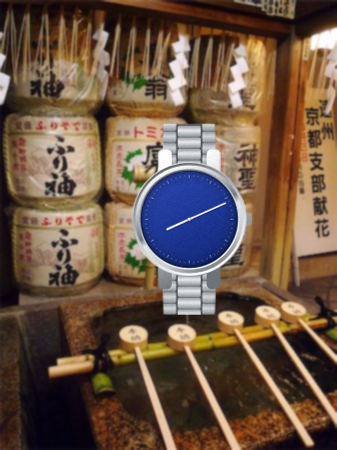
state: 8:11
